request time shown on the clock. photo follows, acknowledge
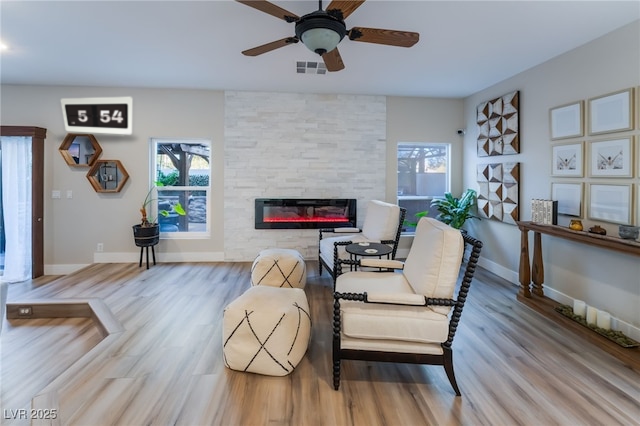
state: 5:54
